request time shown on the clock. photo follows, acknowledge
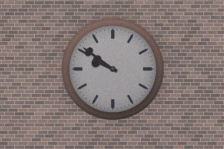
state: 9:51
